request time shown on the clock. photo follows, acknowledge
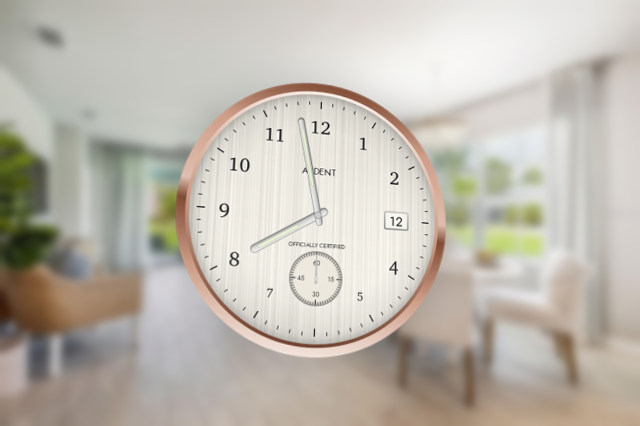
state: 7:58
